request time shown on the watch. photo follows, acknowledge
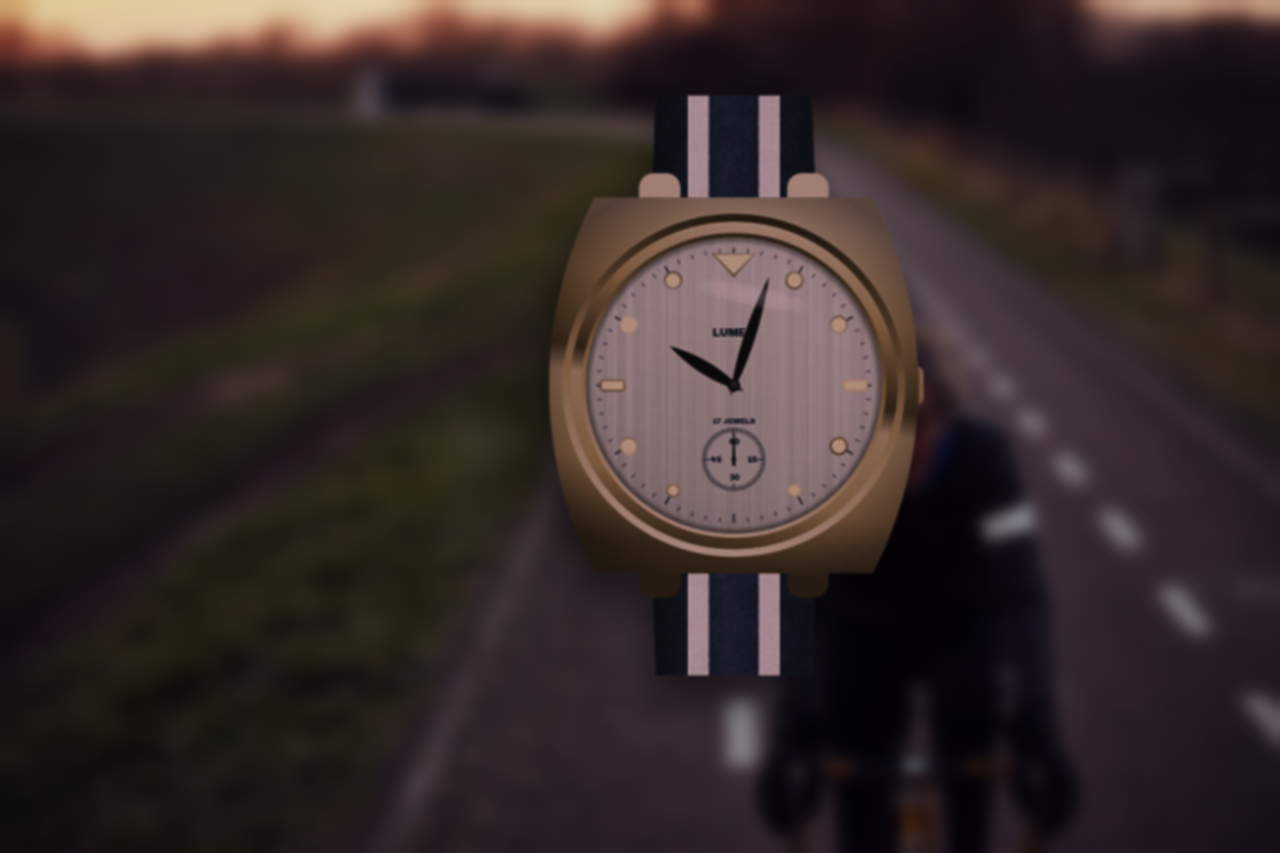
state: 10:03
